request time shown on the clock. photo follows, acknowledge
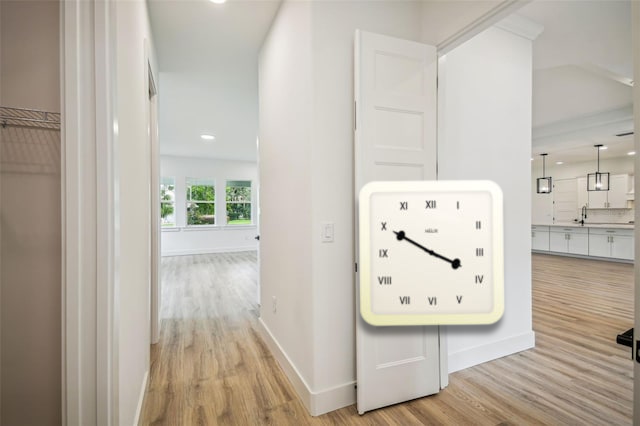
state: 3:50
